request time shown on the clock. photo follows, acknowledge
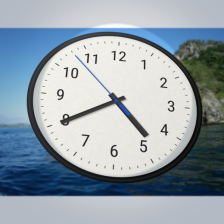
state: 4:39:53
